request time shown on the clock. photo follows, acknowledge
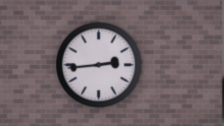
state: 2:44
